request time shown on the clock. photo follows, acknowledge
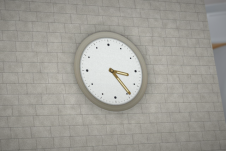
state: 3:24
